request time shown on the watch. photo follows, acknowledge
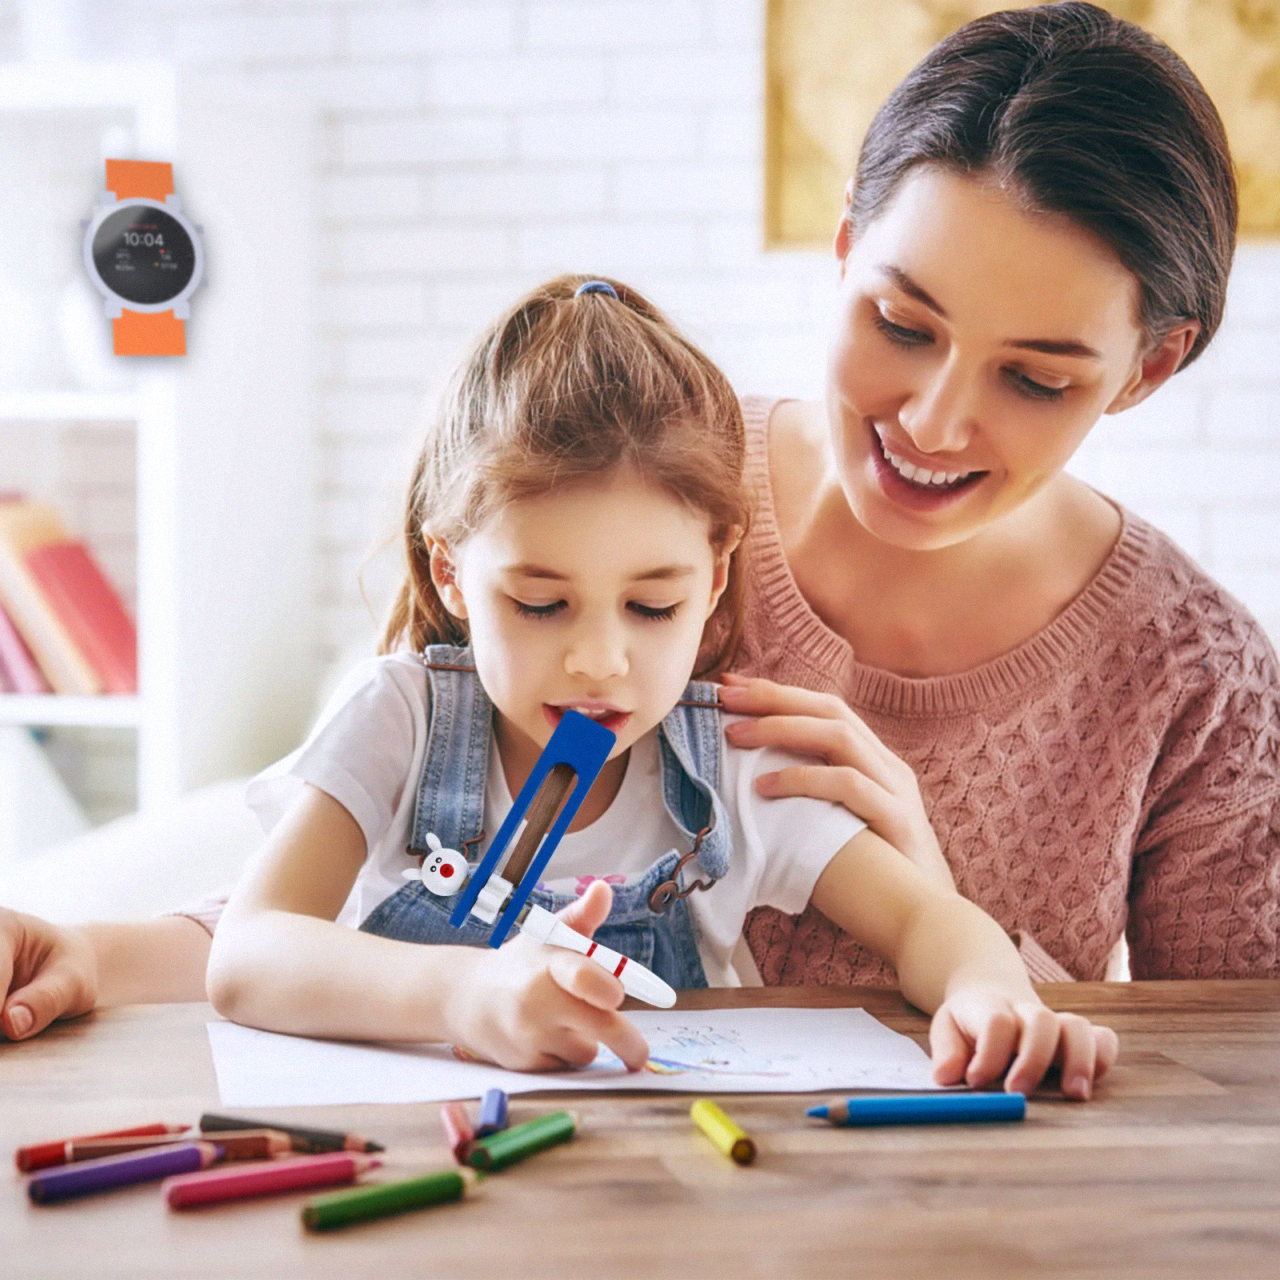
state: 10:04
